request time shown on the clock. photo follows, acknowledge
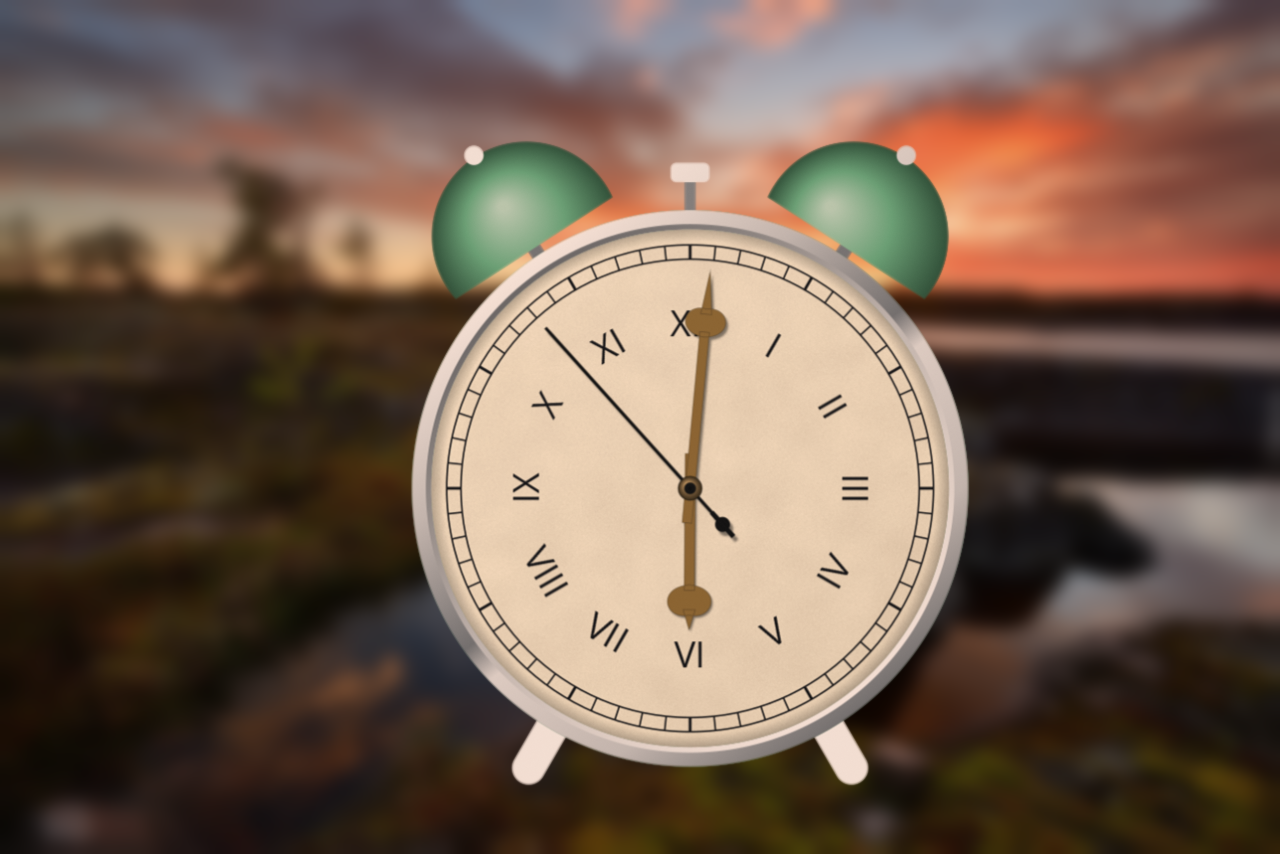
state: 6:00:53
